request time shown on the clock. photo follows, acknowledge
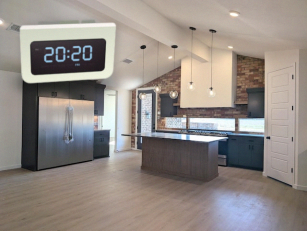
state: 20:20
